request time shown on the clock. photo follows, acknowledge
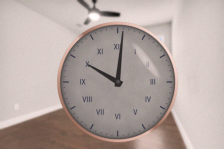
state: 10:01
